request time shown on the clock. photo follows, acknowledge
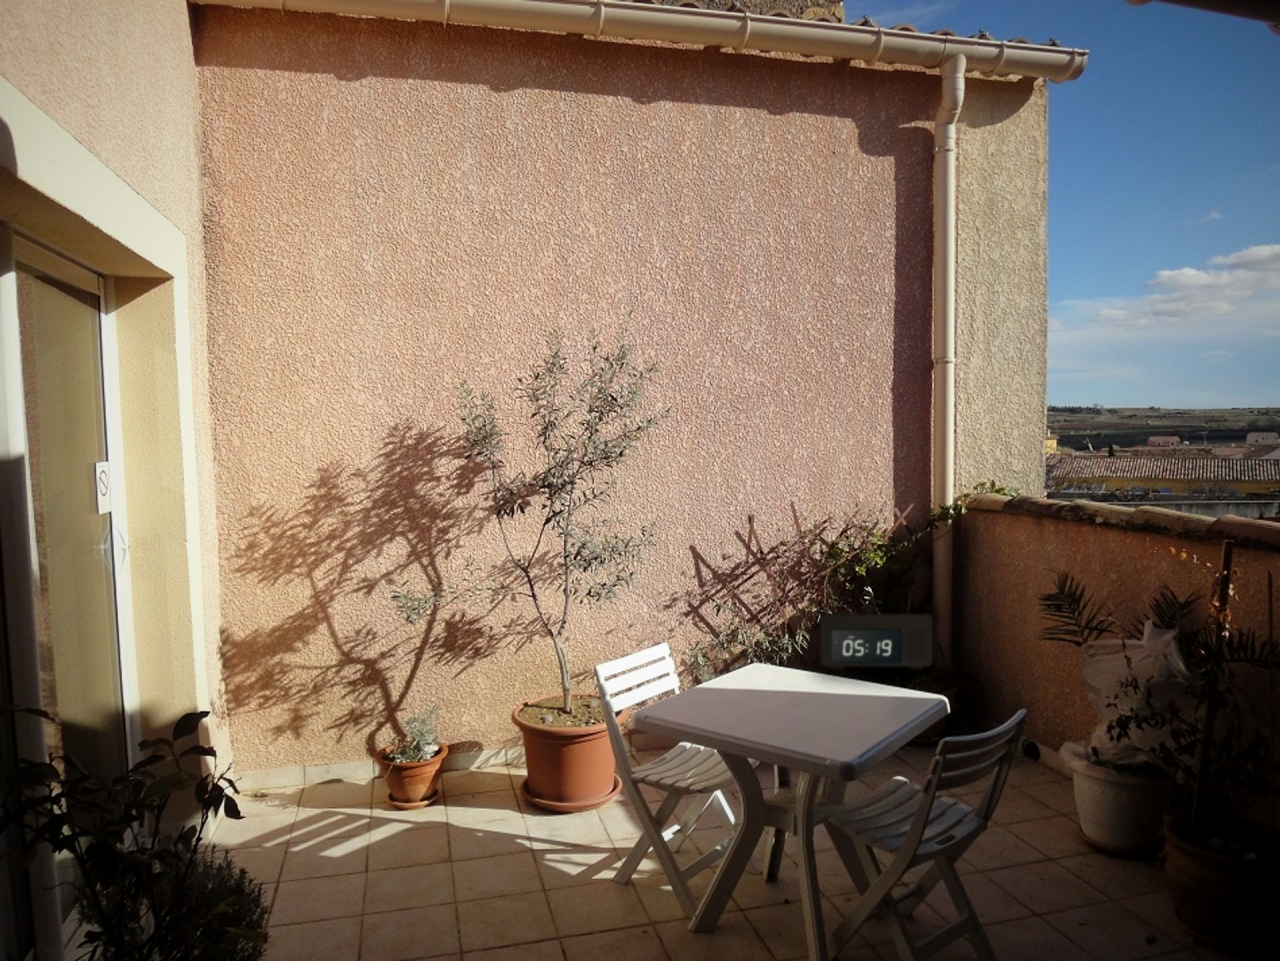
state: 5:19
